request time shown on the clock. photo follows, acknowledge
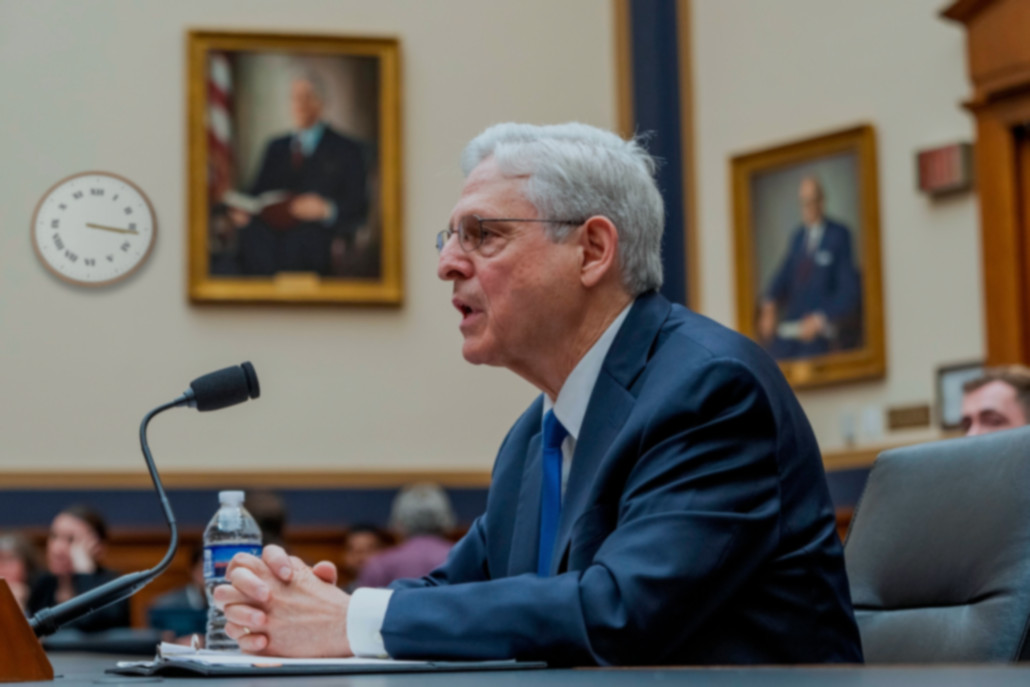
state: 3:16
